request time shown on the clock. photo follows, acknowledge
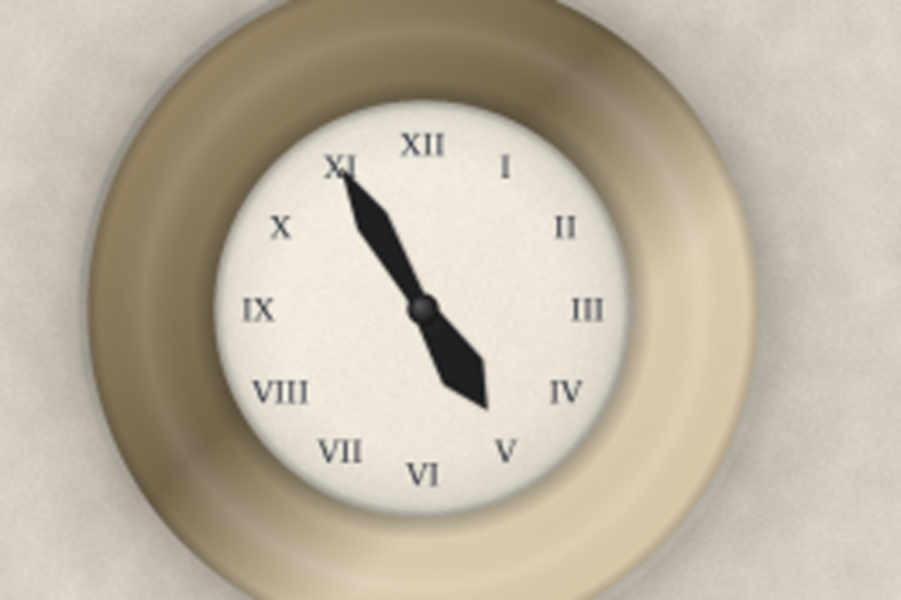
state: 4:55
